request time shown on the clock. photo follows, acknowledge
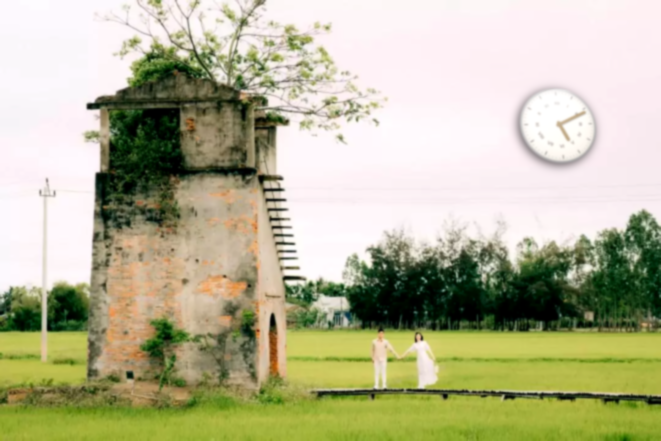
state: 5:11
